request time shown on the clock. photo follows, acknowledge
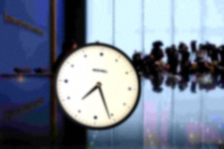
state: 7:26
